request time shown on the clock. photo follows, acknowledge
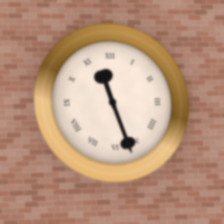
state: 11:27
